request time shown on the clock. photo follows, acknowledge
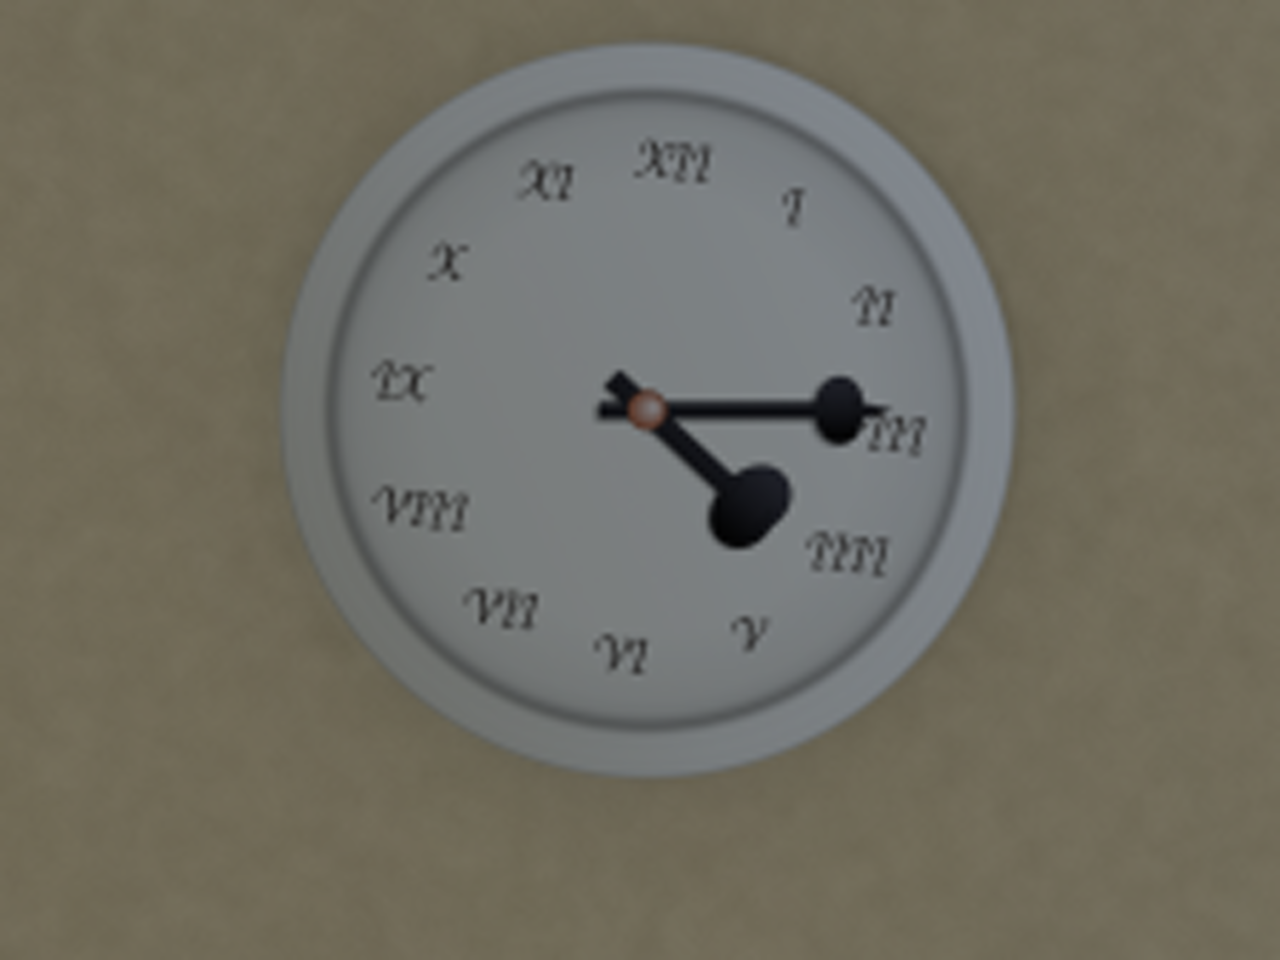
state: 4:14
